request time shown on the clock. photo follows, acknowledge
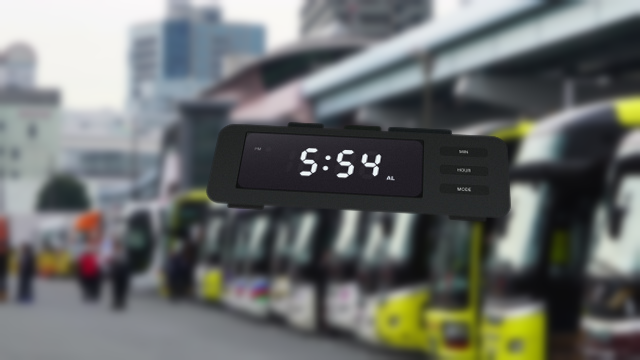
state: 5:54
